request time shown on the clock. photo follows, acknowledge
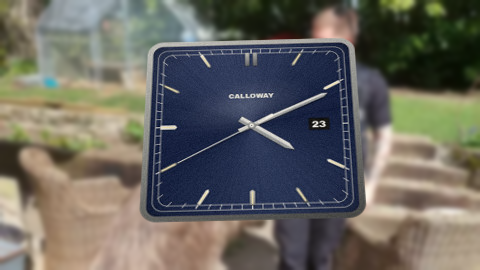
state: 4:10:40
